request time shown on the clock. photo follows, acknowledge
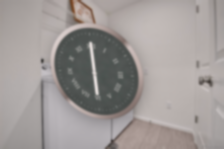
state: 6:00
